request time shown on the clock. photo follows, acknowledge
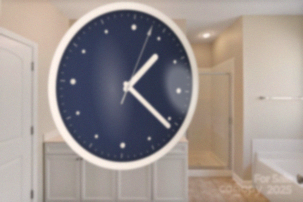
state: 1:21:03
